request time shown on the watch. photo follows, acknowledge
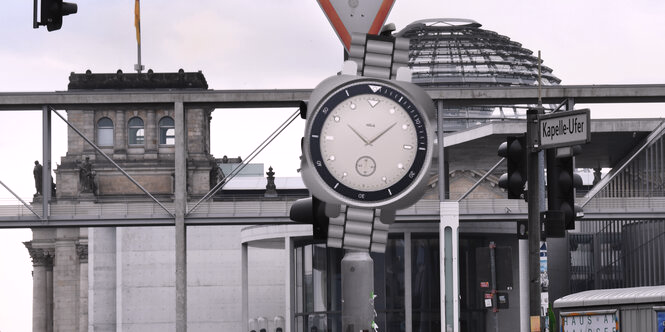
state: 10:08
